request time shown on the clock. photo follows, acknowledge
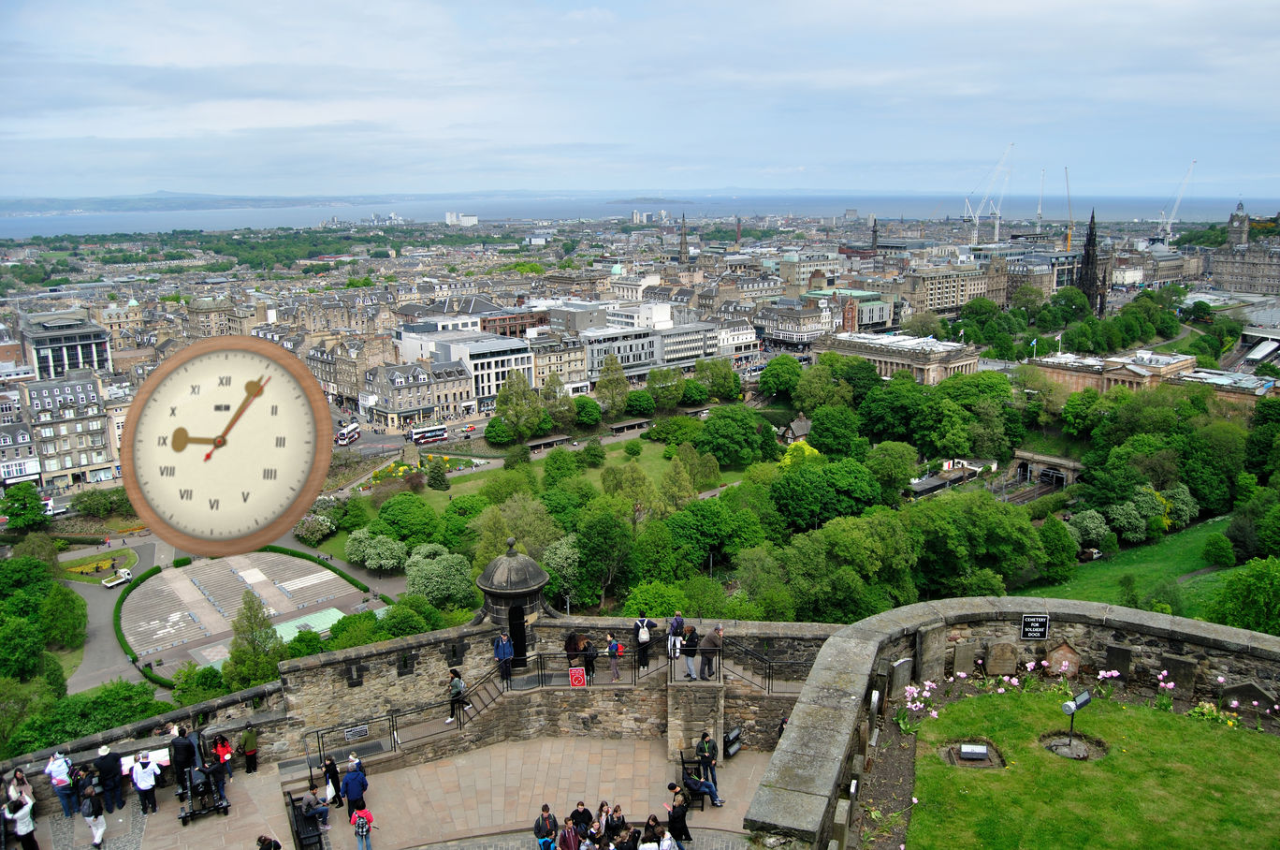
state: 9:05:06
